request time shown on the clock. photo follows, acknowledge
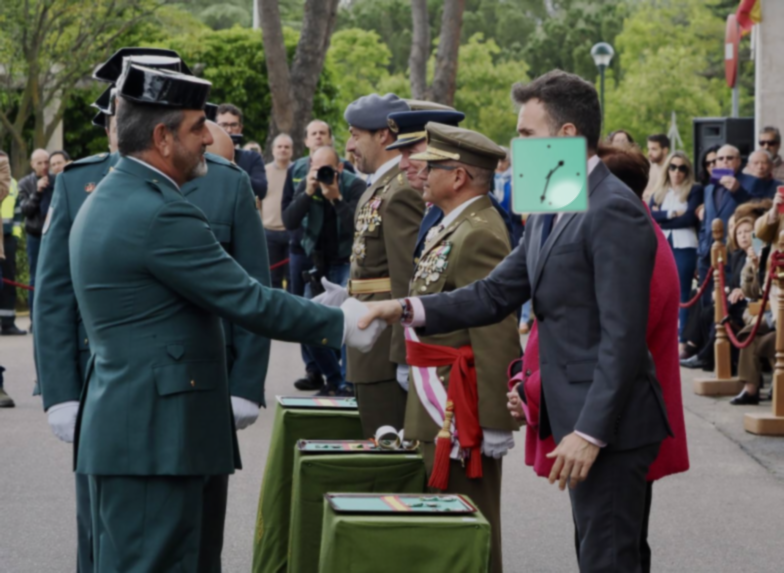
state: 1:33
